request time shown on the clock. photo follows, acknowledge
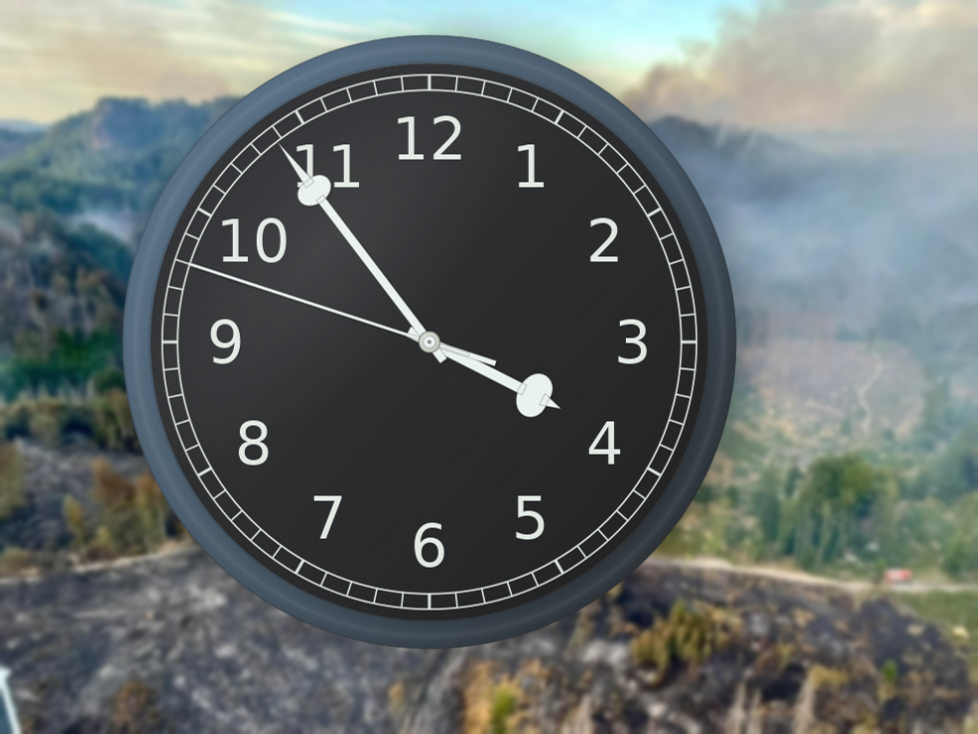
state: 3:53:48
